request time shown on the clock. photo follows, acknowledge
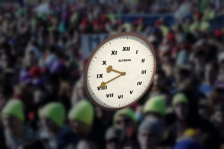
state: 9:41
